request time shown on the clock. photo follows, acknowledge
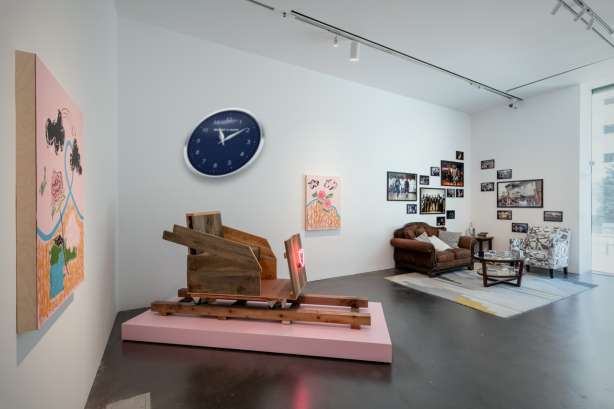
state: 11:09
